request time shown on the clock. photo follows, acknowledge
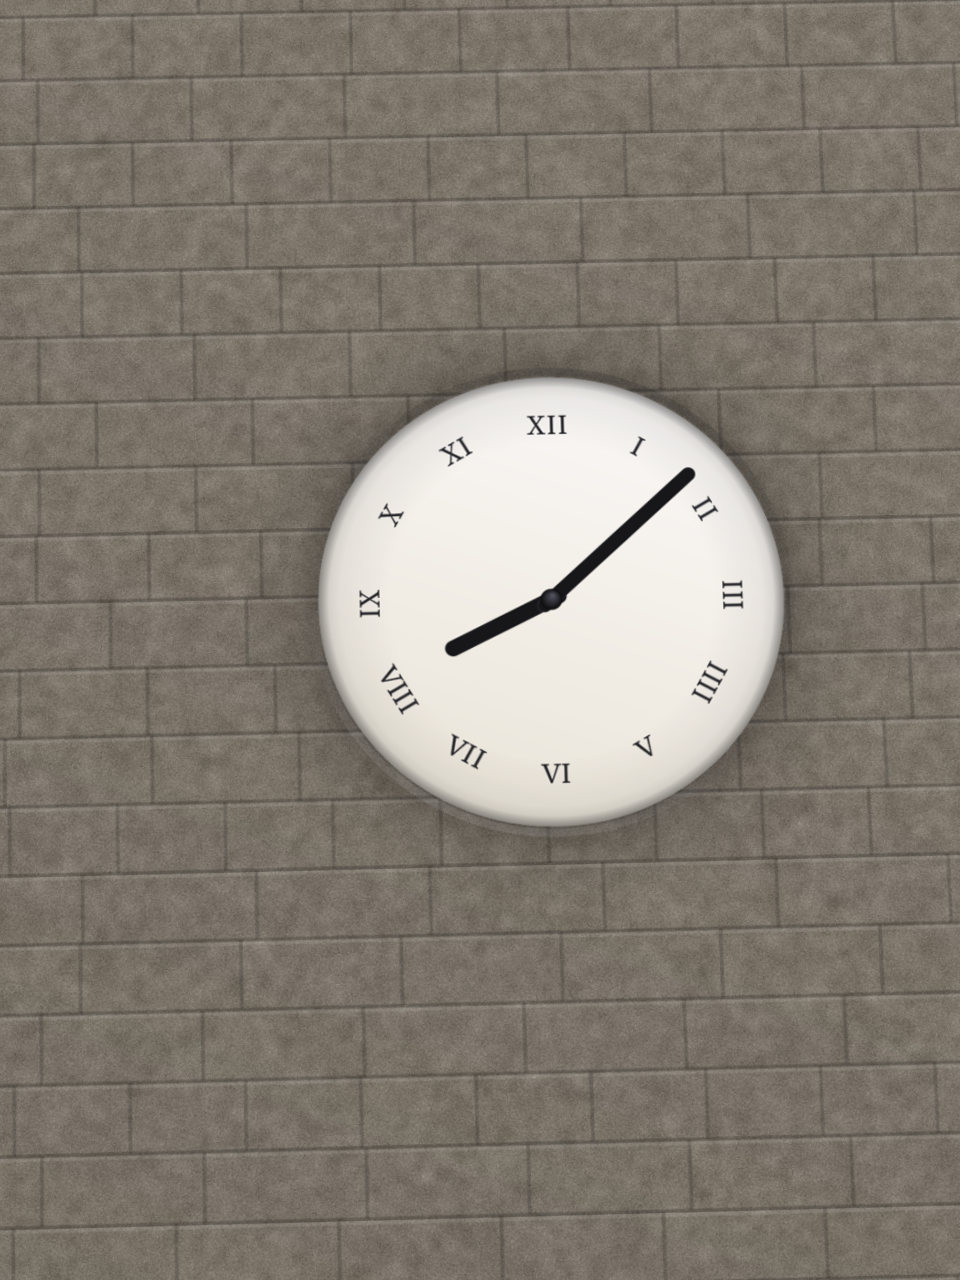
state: 8:08
